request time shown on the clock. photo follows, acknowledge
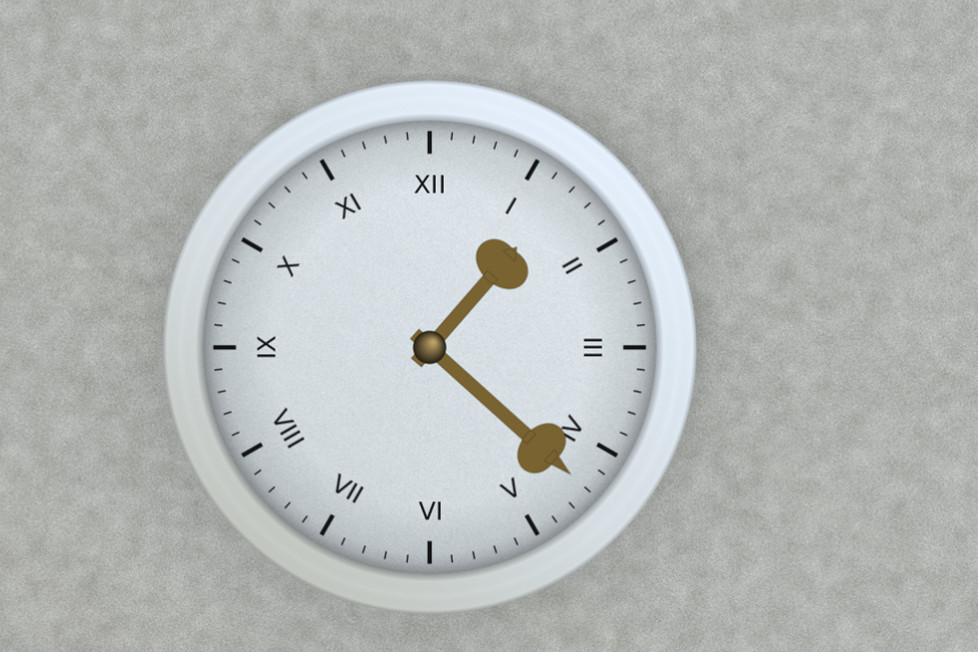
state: 1:22
